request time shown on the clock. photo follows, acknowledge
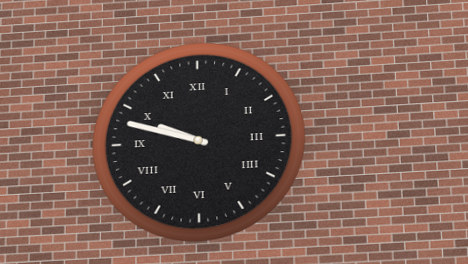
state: 9:48
